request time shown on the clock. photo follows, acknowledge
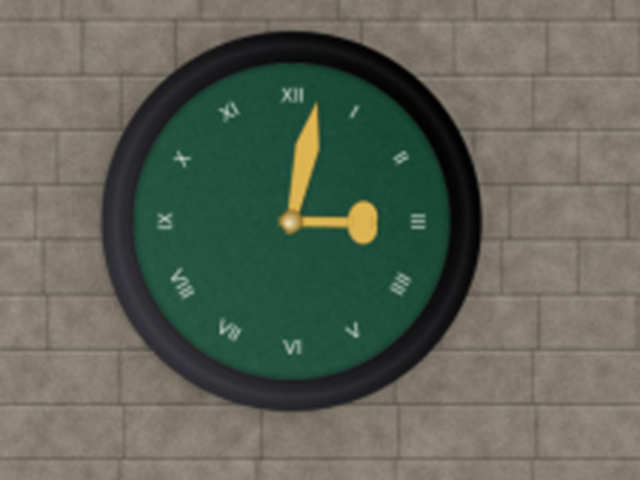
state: 3:02
